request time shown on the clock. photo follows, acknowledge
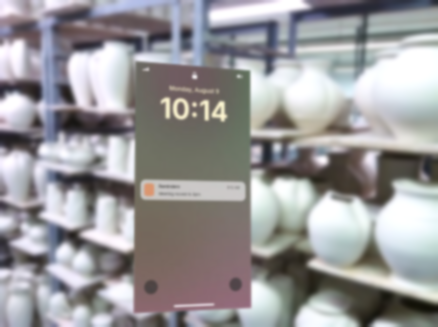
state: 10:14
